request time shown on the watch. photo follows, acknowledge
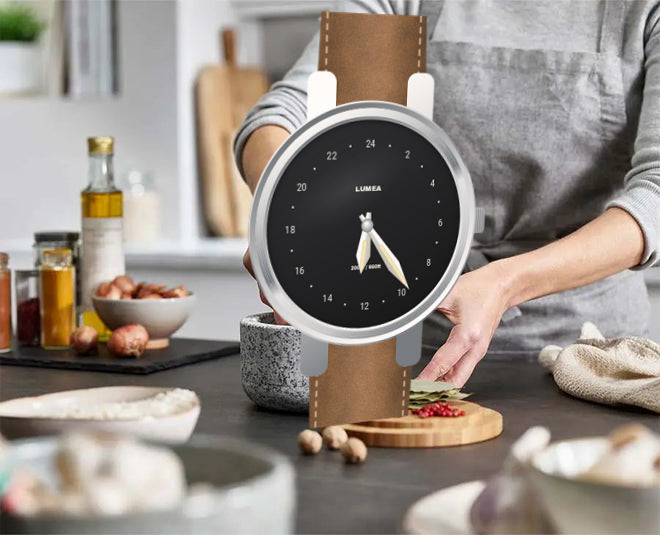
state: 12:24
